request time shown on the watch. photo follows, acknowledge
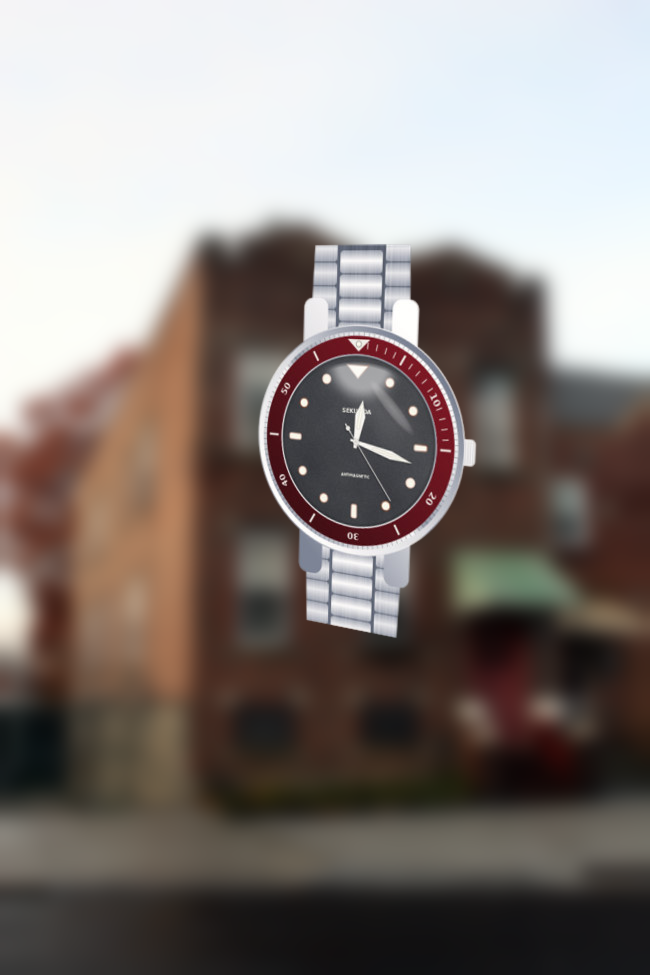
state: 12:17:24
